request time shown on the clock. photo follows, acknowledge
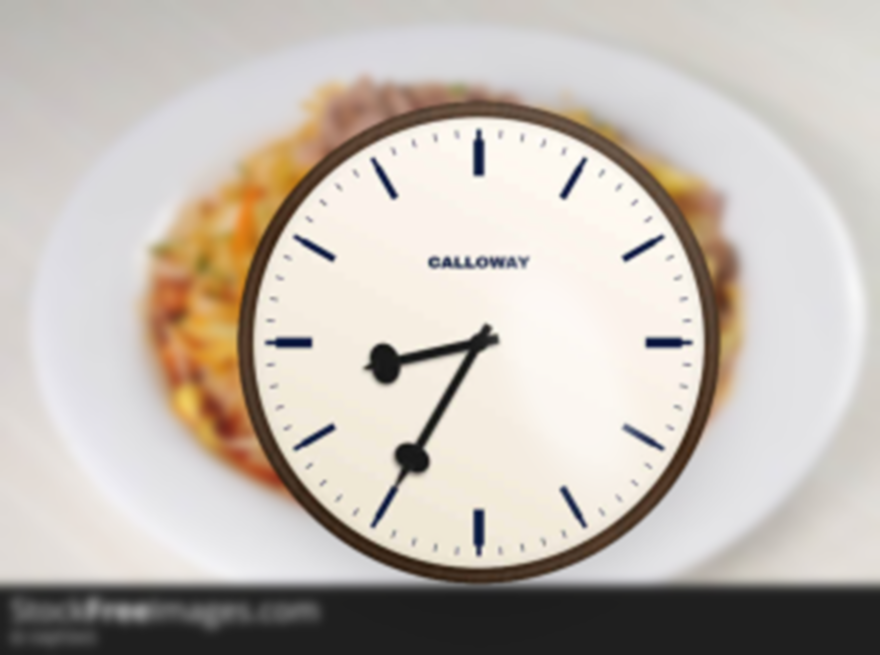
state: 8:35
